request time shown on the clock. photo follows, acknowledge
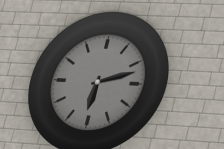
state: 6:12
